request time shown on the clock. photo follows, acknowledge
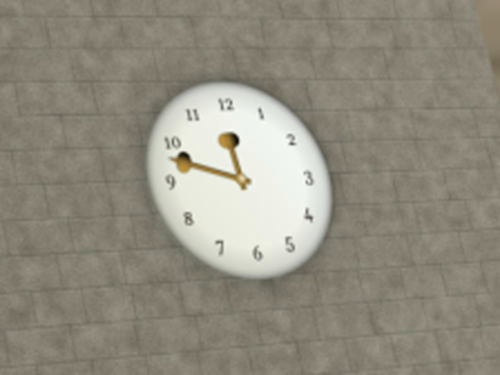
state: 11:48
